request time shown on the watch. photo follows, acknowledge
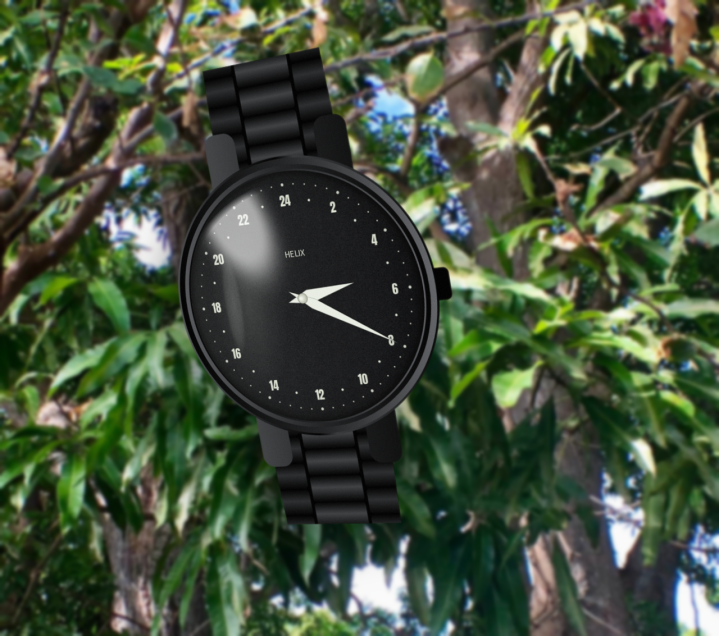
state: 5:20
